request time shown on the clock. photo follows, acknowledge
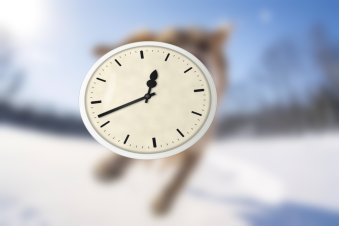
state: 12:42
